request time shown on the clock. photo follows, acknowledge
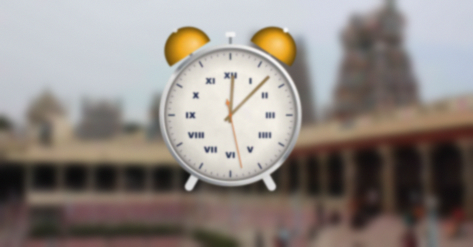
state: 12:07:28
